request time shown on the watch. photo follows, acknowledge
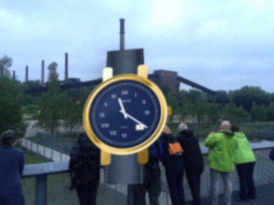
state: 11:21
